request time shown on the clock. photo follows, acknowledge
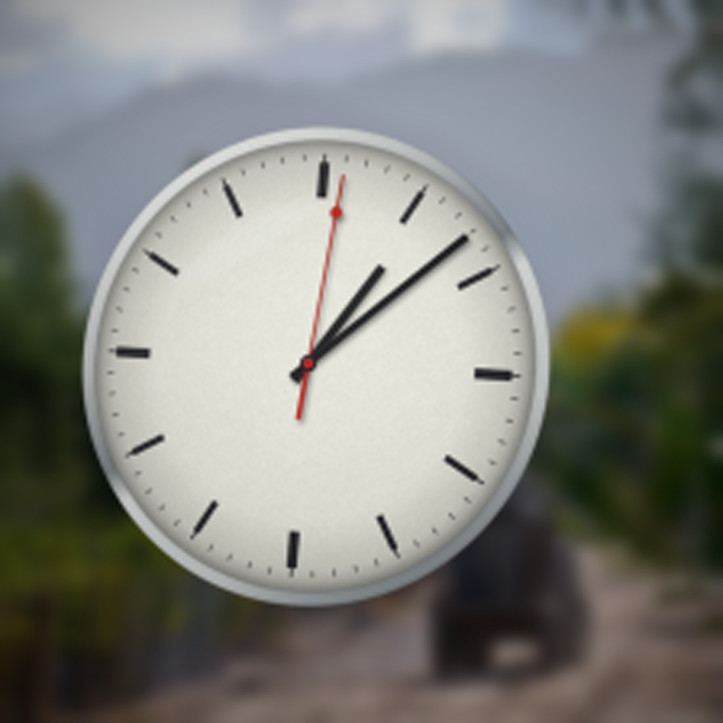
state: 1:08:01
